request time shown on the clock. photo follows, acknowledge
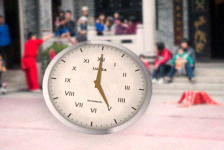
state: 5:00
